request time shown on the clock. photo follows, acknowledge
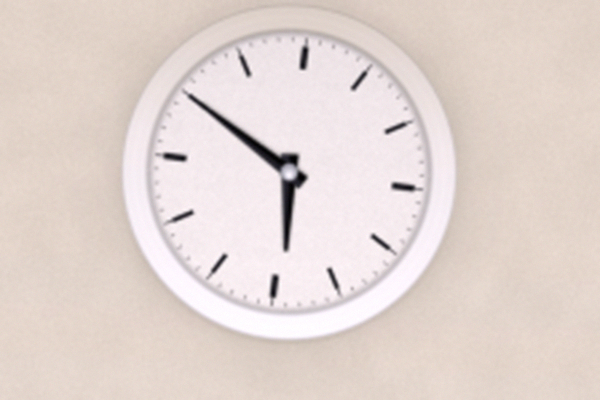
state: 5:50
